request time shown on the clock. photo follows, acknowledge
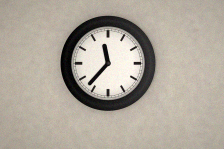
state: 11:37
